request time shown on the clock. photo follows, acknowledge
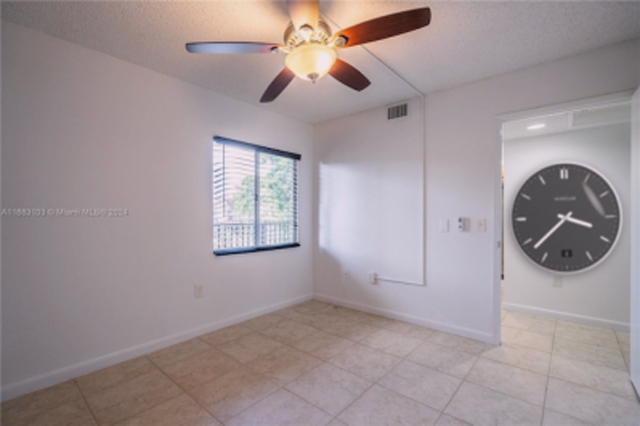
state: 3:38
